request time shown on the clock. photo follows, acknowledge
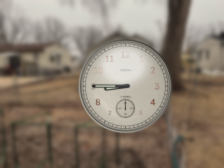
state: 8:45
